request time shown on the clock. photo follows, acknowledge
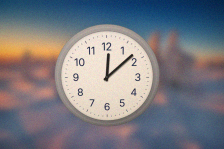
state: 12:08
